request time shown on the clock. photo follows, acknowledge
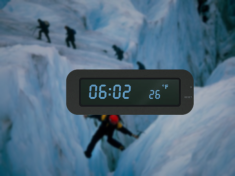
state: 6:02
